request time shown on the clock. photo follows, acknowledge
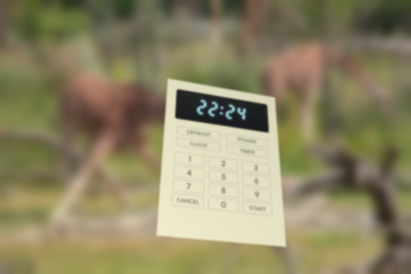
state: 22:24
